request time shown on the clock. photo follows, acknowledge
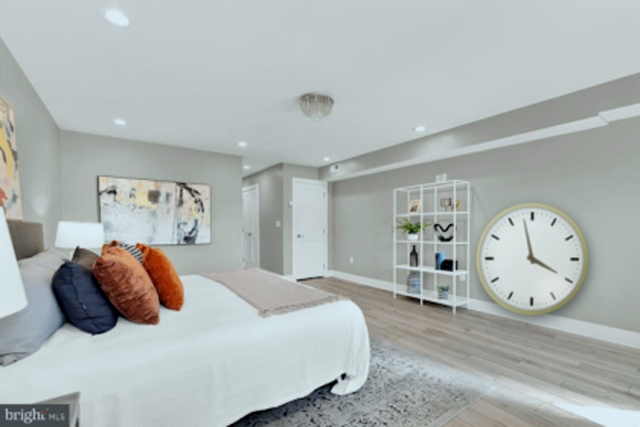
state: 3:58
